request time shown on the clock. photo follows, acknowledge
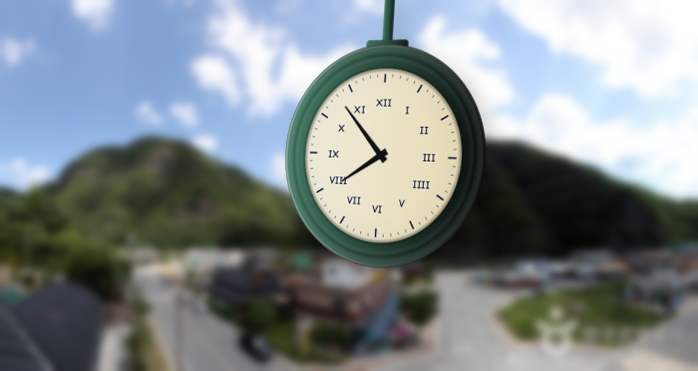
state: 7:53
